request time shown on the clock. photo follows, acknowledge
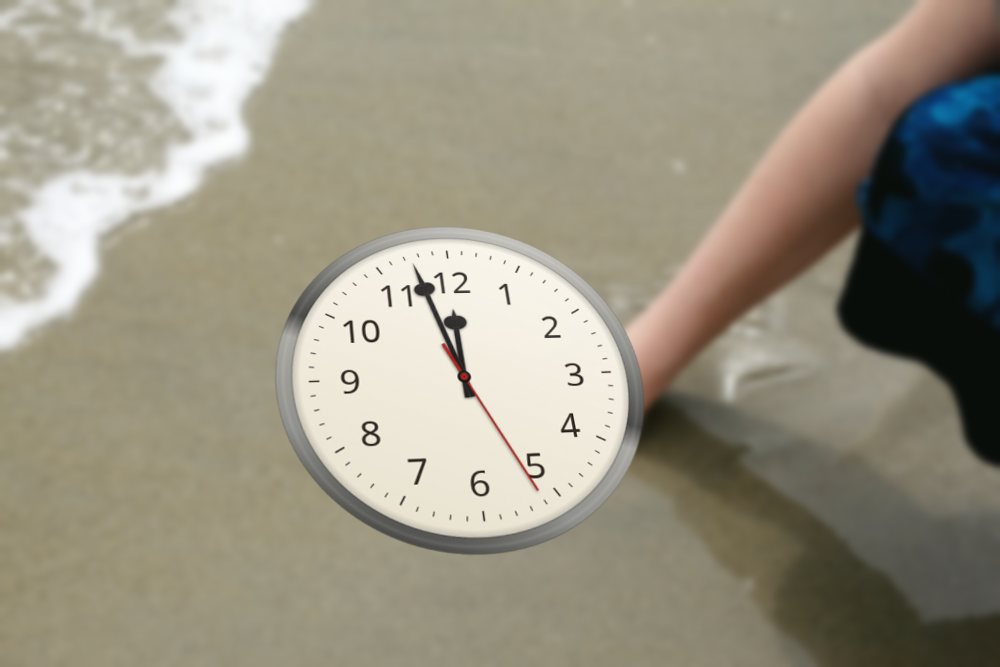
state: 11:57:26
